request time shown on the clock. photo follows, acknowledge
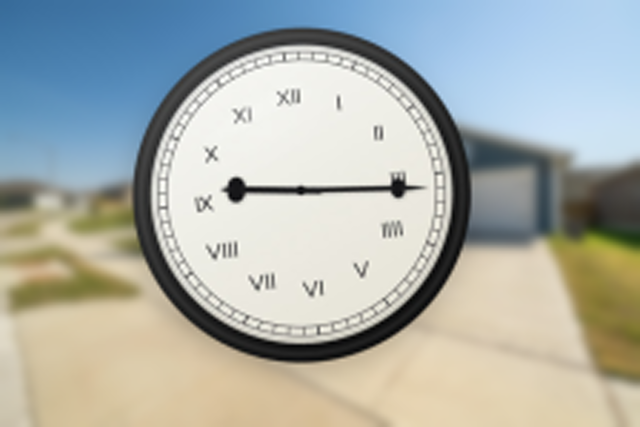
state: 9:16
